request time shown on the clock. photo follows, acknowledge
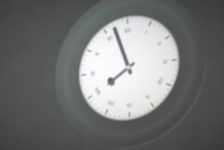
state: 7:57
